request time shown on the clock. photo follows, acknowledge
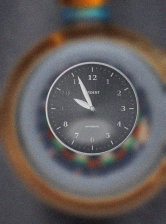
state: 9:56
